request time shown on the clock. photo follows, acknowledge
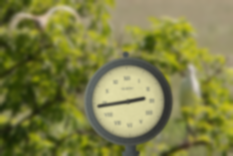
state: 2:44
